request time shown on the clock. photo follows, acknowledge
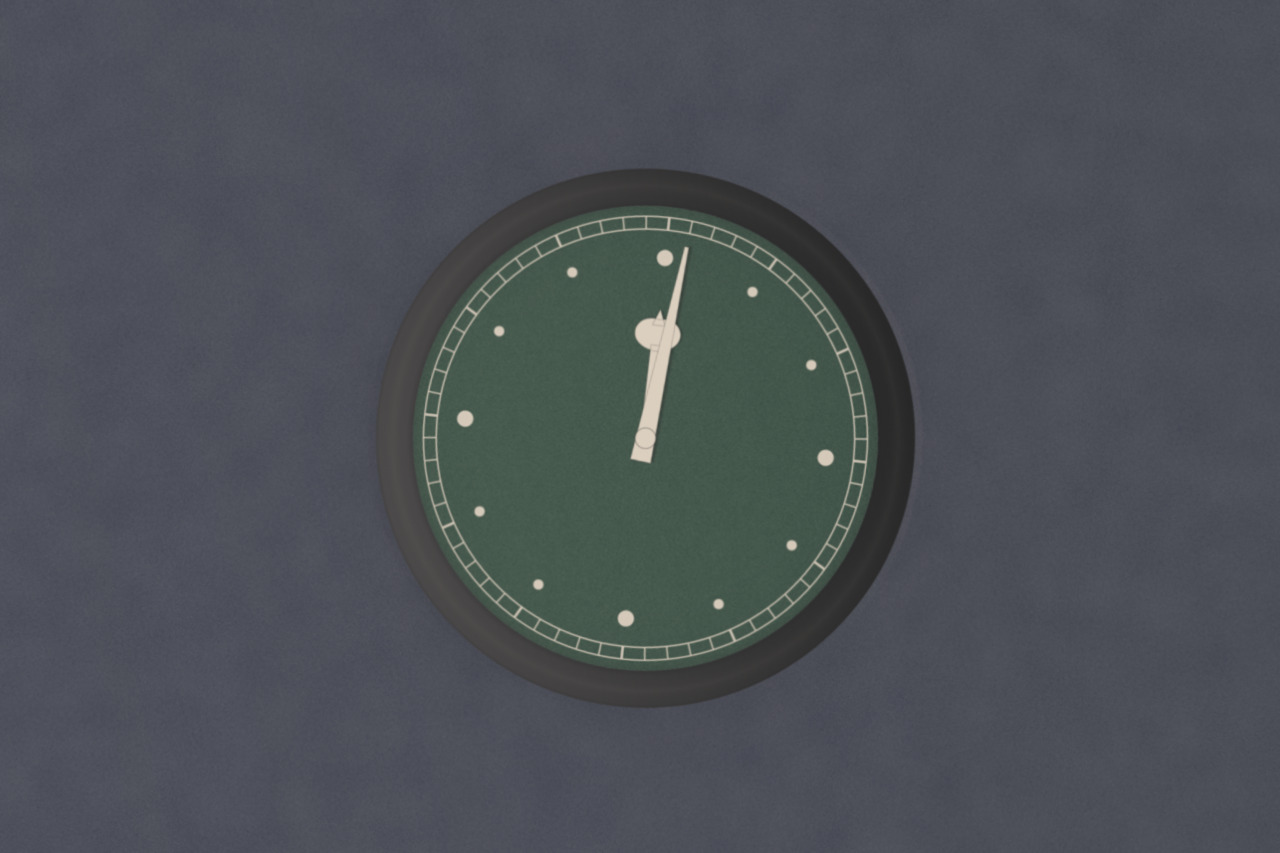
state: 12:01
